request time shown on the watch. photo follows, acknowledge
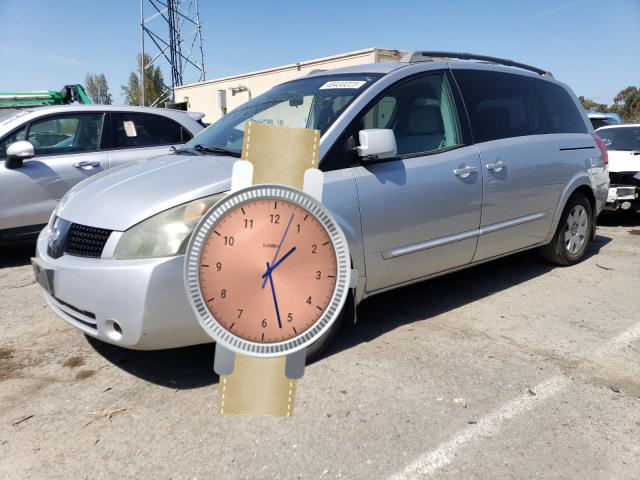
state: 1:27:03
